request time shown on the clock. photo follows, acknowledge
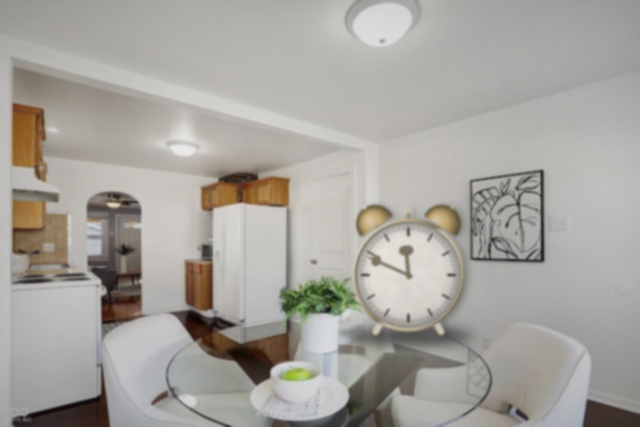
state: 11:49
